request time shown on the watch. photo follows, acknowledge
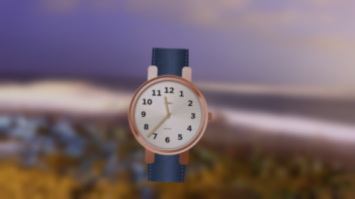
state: 11:37
